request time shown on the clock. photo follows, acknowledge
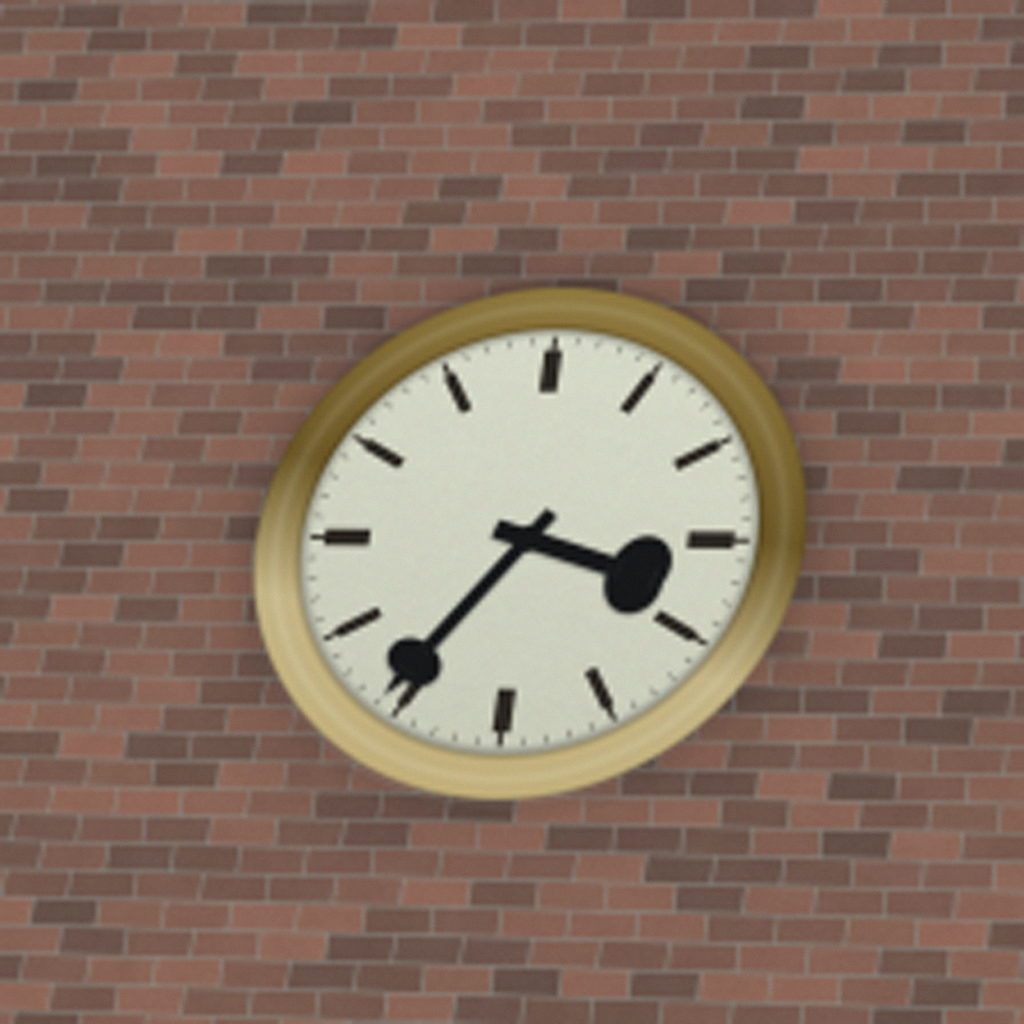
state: 3:36
